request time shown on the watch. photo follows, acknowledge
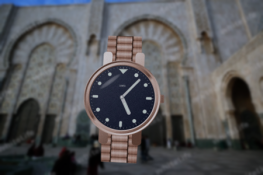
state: 5:07
